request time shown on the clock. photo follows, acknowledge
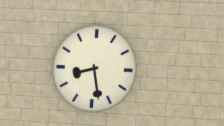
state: 8:28
